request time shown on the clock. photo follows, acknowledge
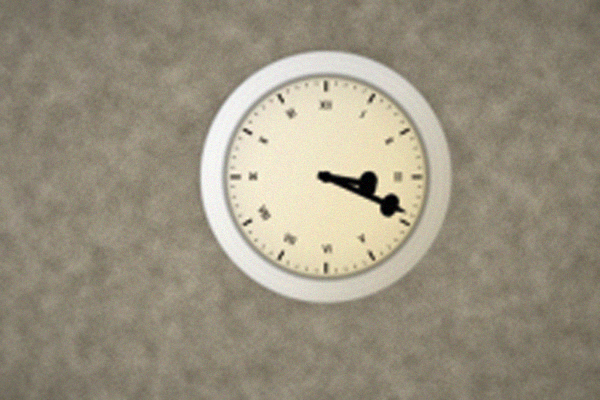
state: 3:19
